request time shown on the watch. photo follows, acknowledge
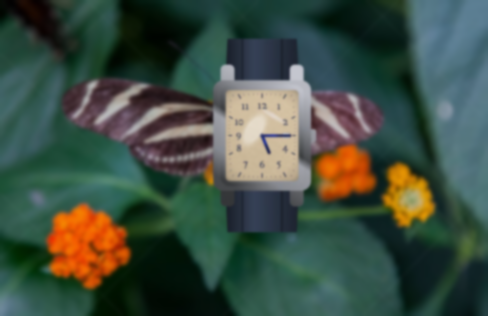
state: 5:15
